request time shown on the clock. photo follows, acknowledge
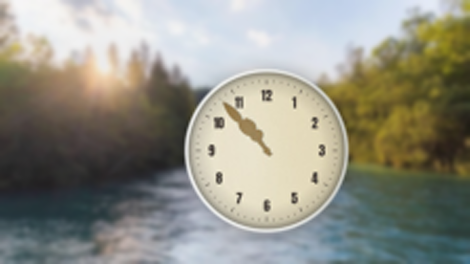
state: 10:53
